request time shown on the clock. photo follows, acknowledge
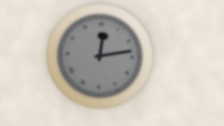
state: 12:13
